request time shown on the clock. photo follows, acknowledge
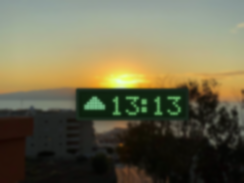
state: 13:13
